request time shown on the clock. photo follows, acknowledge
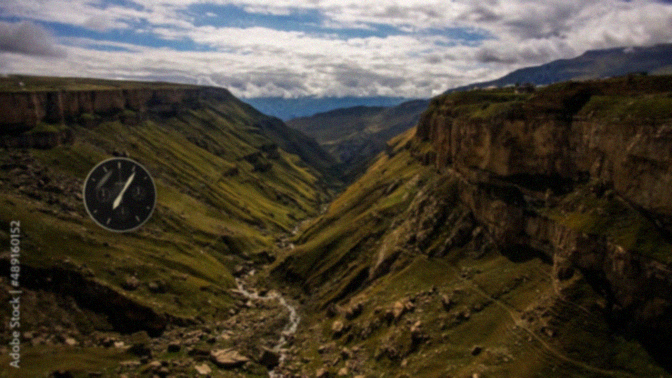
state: 7:06
